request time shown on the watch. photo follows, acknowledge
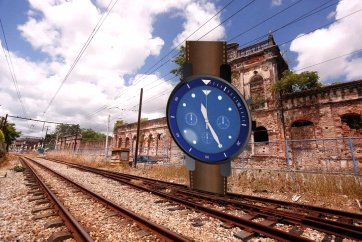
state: 11:25
